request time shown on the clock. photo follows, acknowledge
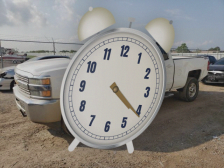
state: 4:21
